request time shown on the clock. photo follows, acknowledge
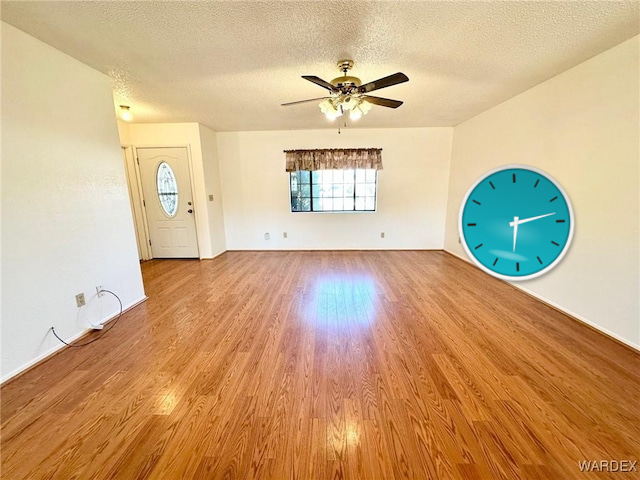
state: 6:13
